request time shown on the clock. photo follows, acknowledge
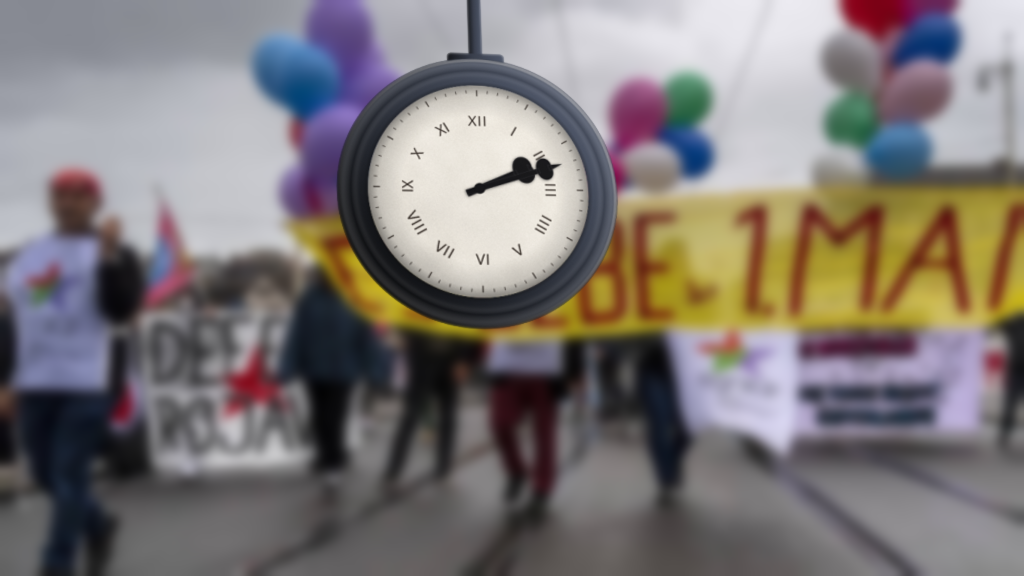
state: 2:12
